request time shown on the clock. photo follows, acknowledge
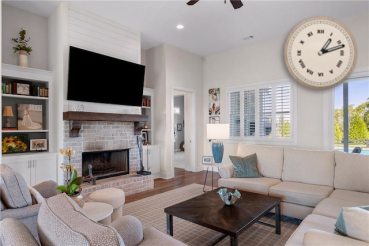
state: 1:12
